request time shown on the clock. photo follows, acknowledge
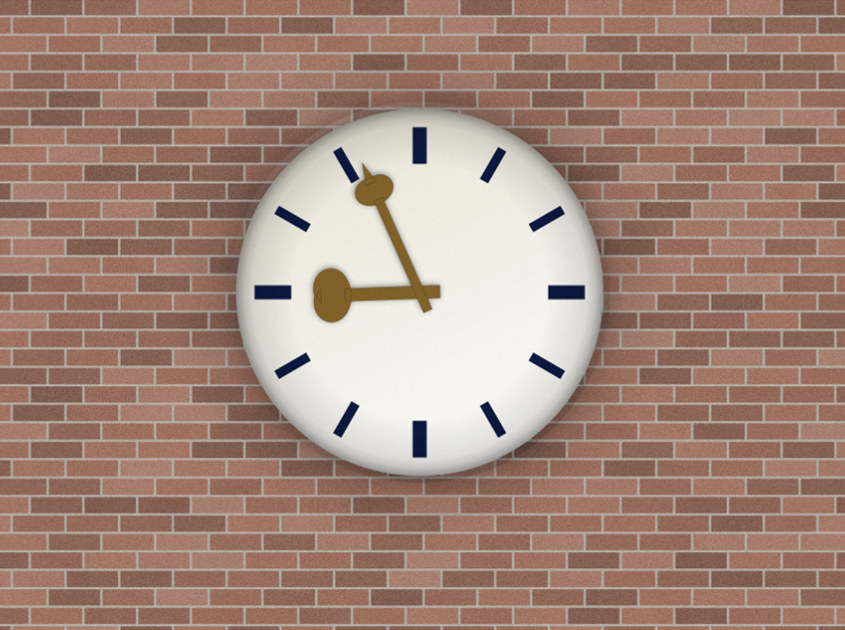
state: 8:56
